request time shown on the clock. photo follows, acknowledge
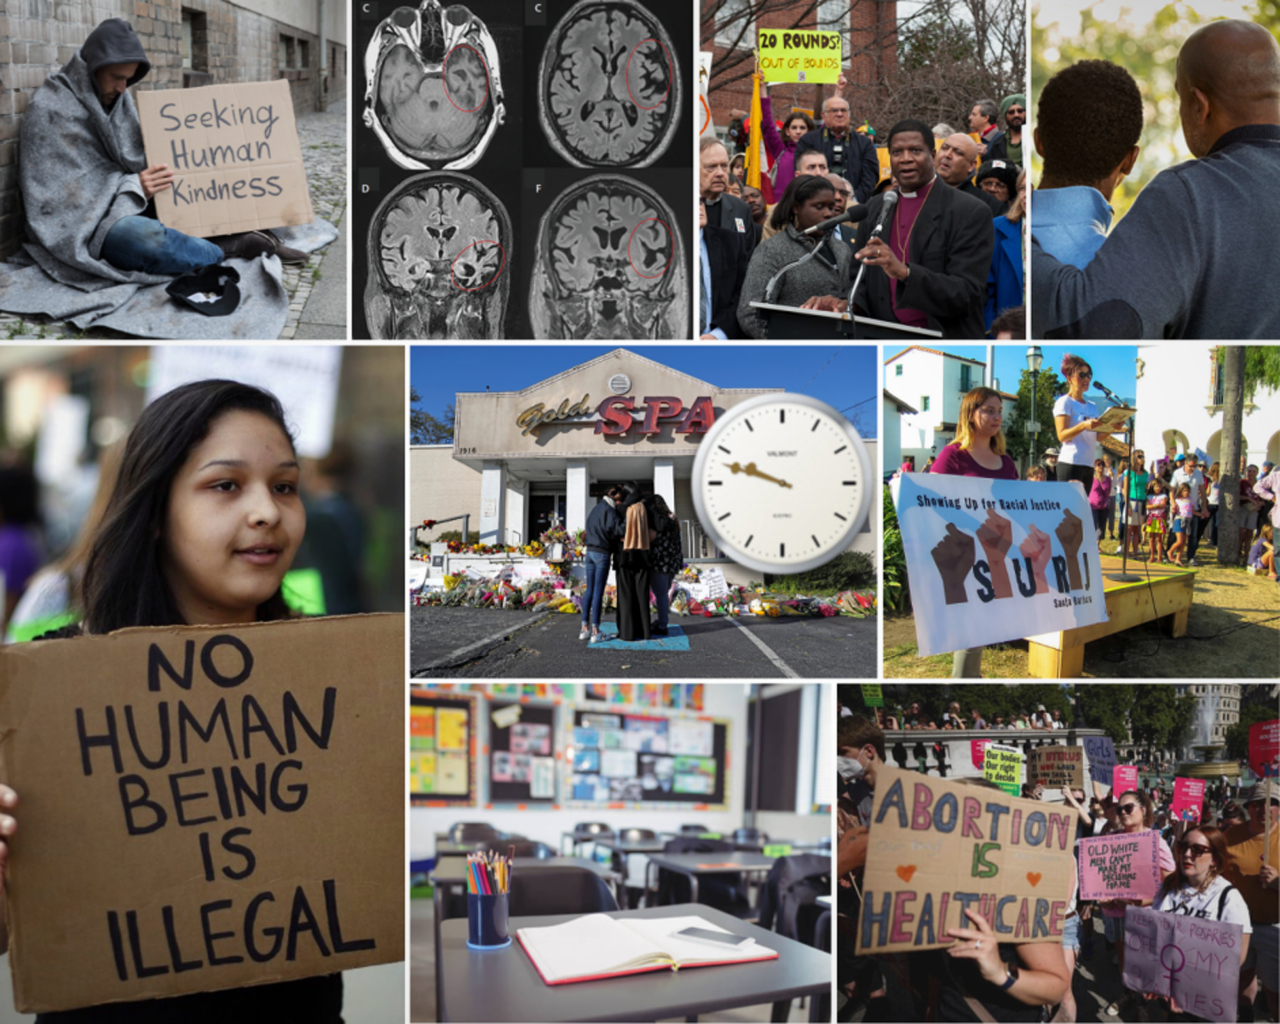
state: 9:48
